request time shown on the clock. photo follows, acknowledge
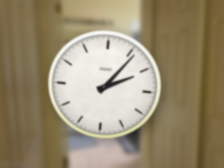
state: 2:06
